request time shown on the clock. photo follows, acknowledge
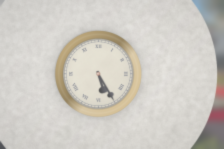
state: 5:25
